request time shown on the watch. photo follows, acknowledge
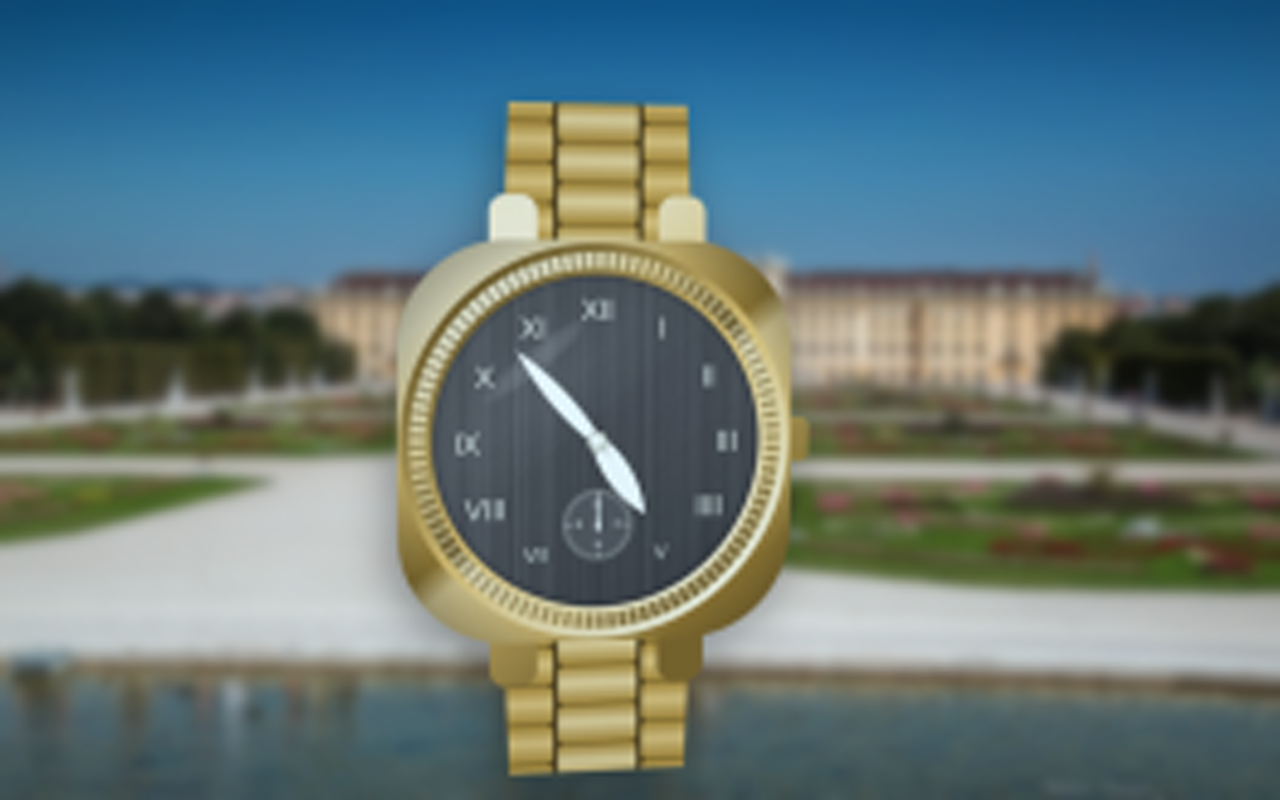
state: 4:53
